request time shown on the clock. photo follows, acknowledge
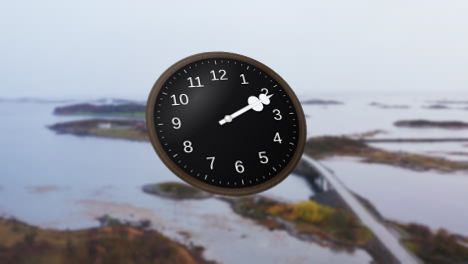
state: 2:11
